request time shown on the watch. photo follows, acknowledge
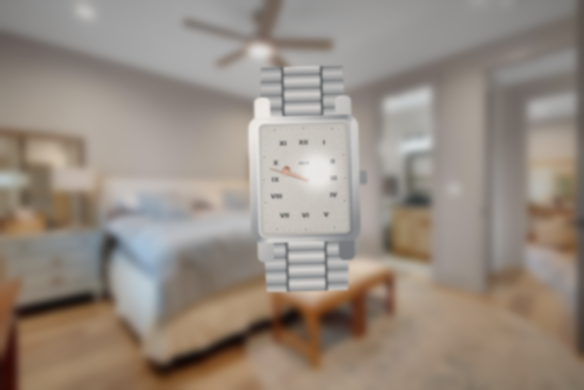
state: 9:48
